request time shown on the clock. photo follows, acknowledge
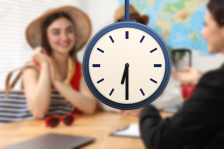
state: 6:30
